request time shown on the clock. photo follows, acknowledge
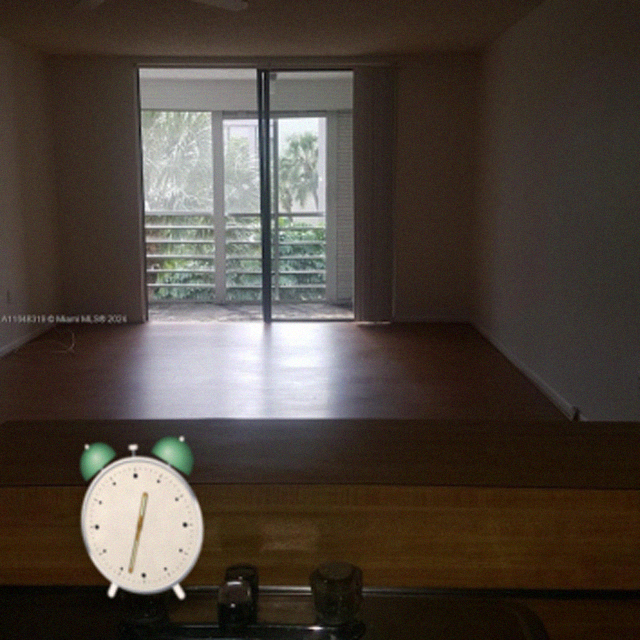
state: 12:33
